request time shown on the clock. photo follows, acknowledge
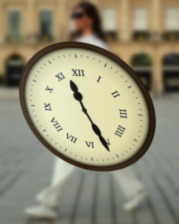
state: 11:26
